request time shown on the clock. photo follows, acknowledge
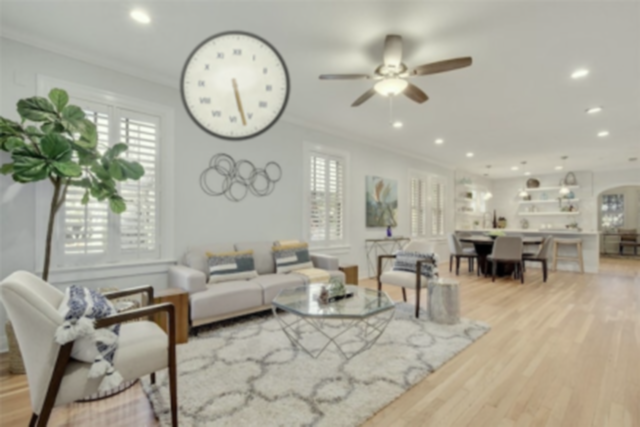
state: 5:27
